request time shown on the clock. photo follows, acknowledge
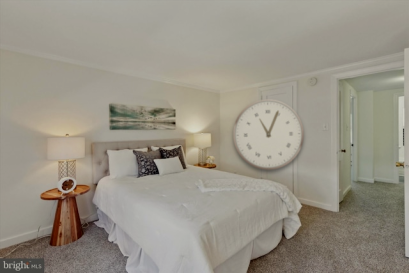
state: 11:04
